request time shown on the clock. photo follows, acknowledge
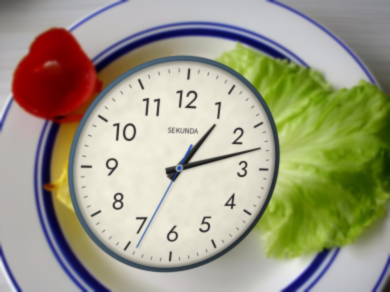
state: 1:12:34
